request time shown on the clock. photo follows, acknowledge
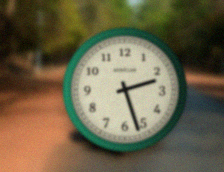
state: 2:27
